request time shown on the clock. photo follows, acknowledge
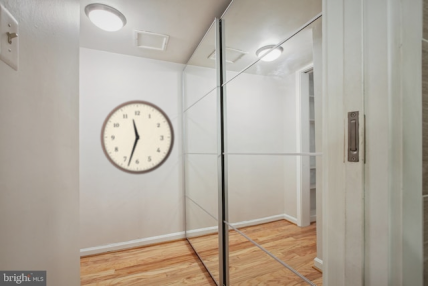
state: 11:33
